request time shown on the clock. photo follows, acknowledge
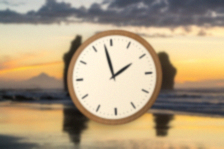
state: 1:58
